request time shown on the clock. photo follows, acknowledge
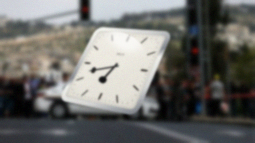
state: 6:42
